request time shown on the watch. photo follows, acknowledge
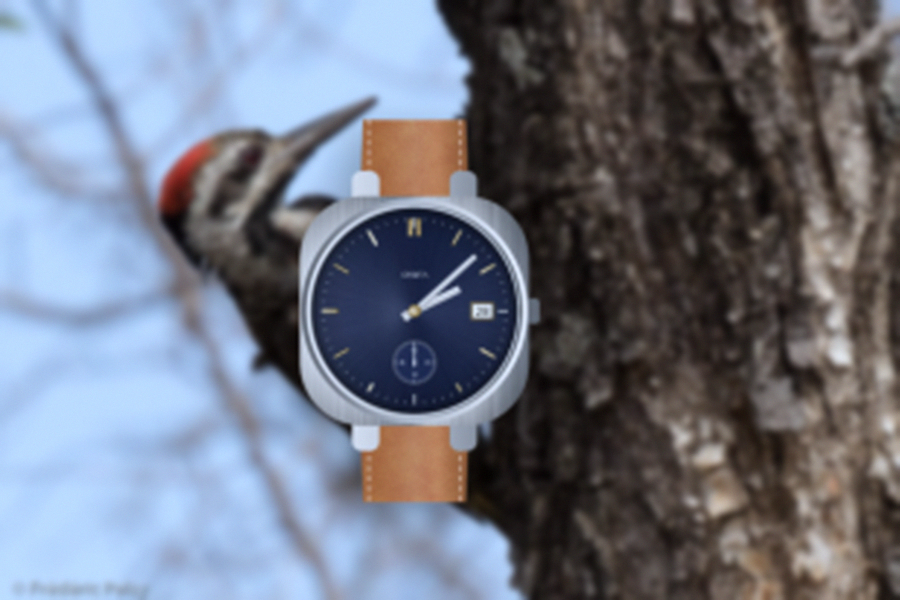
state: 2:08
